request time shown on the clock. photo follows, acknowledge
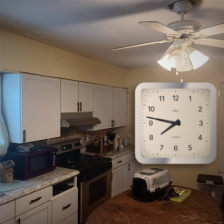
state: 7:47
